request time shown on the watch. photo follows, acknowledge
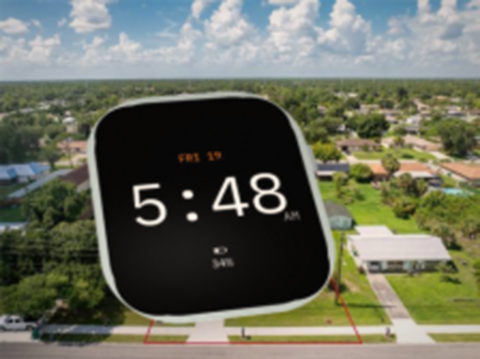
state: 5:48
